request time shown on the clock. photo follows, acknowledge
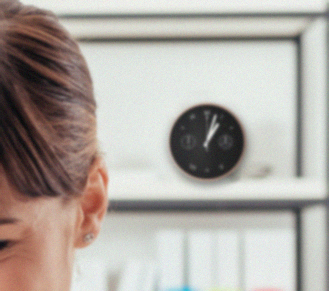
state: 1:03
